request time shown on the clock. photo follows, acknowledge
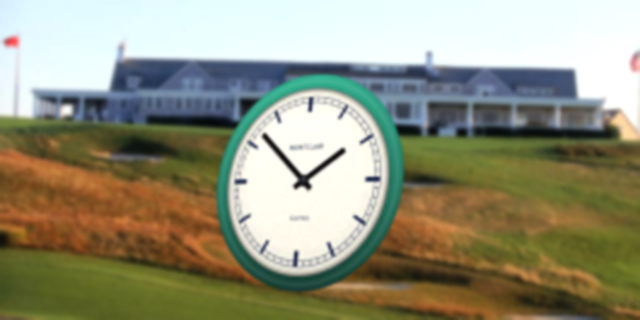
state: 1:52
